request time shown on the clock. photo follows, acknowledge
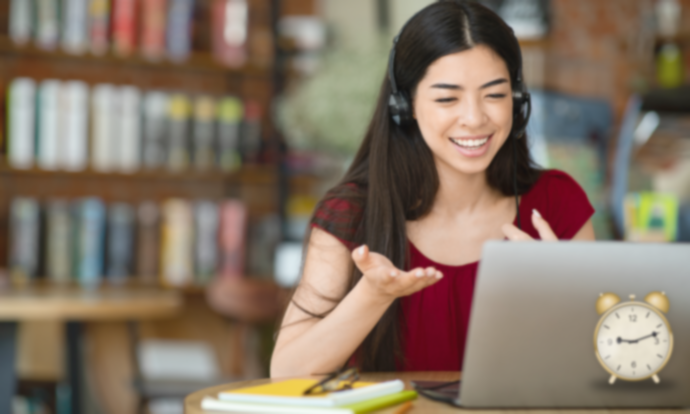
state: 9:12
